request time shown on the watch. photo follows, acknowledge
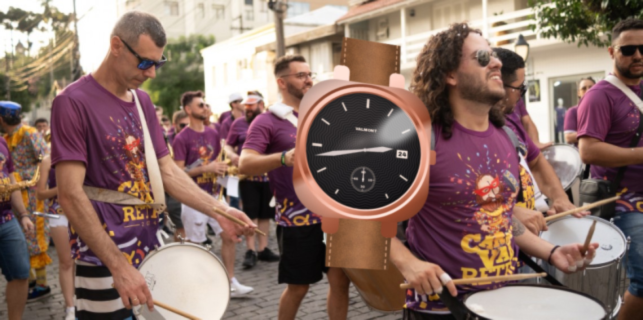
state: 2:43
